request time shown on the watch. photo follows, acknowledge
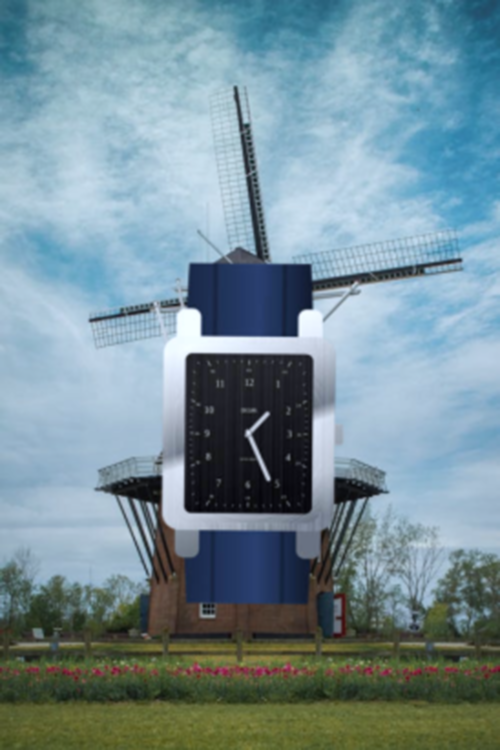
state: 1:26
